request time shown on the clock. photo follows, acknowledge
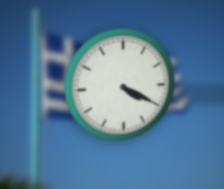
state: 4:20
